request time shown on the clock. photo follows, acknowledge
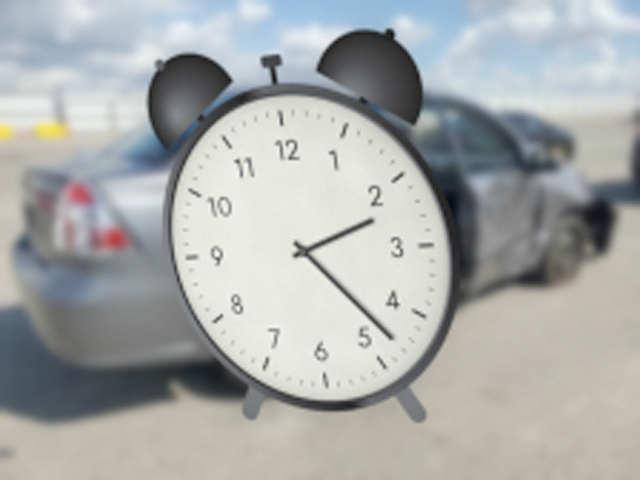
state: 2:23
